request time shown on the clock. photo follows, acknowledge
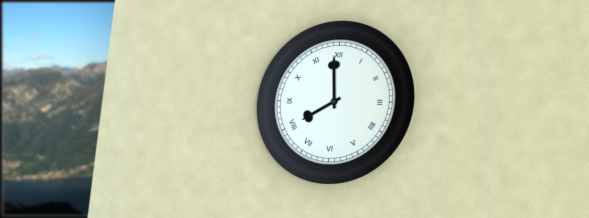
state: 7:59
